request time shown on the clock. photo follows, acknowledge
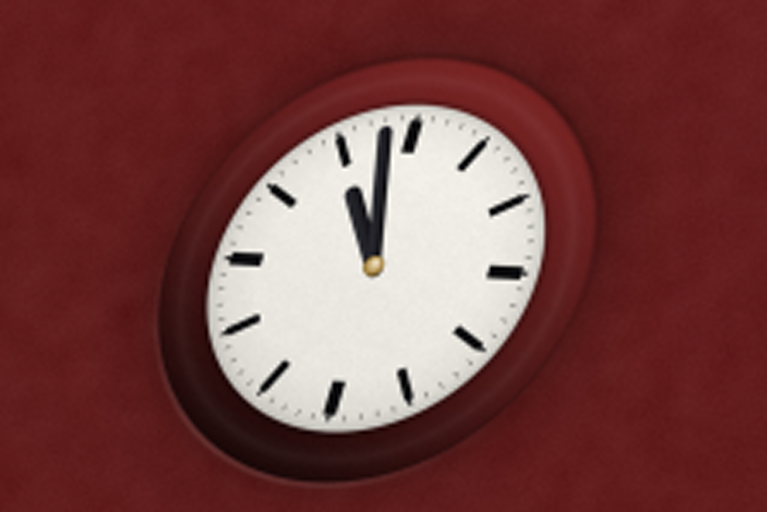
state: 10:58
